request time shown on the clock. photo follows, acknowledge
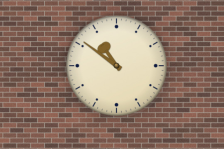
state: 10:51
